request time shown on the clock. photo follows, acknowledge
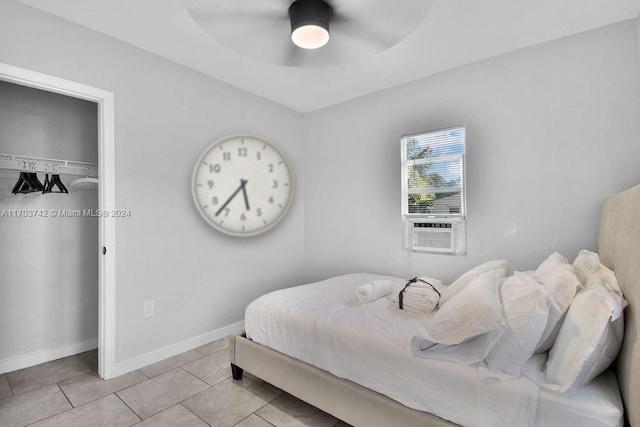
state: 5:37
